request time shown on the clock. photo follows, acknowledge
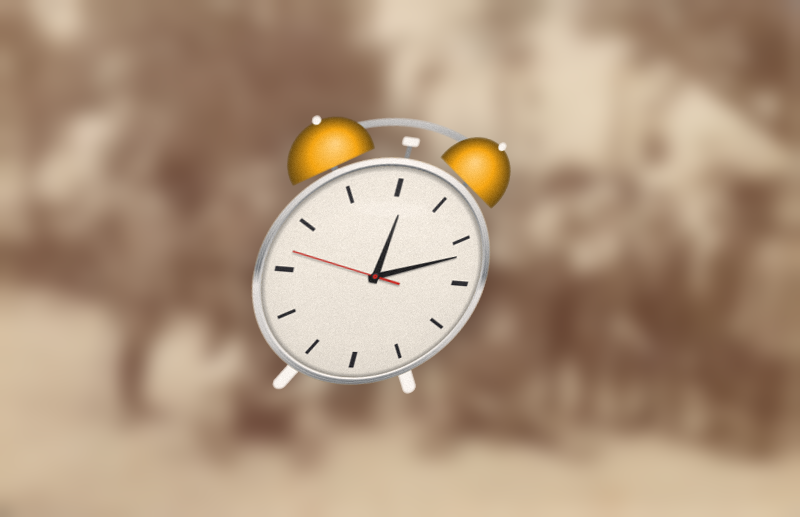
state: 12:11:47
